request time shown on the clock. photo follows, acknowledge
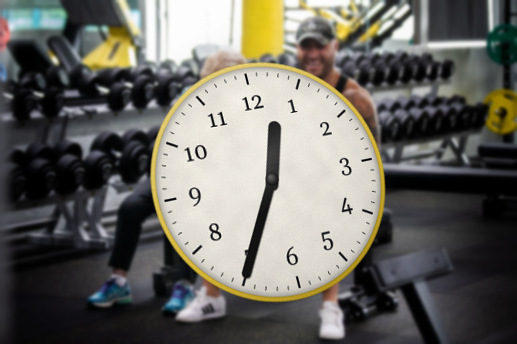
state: 12:35
